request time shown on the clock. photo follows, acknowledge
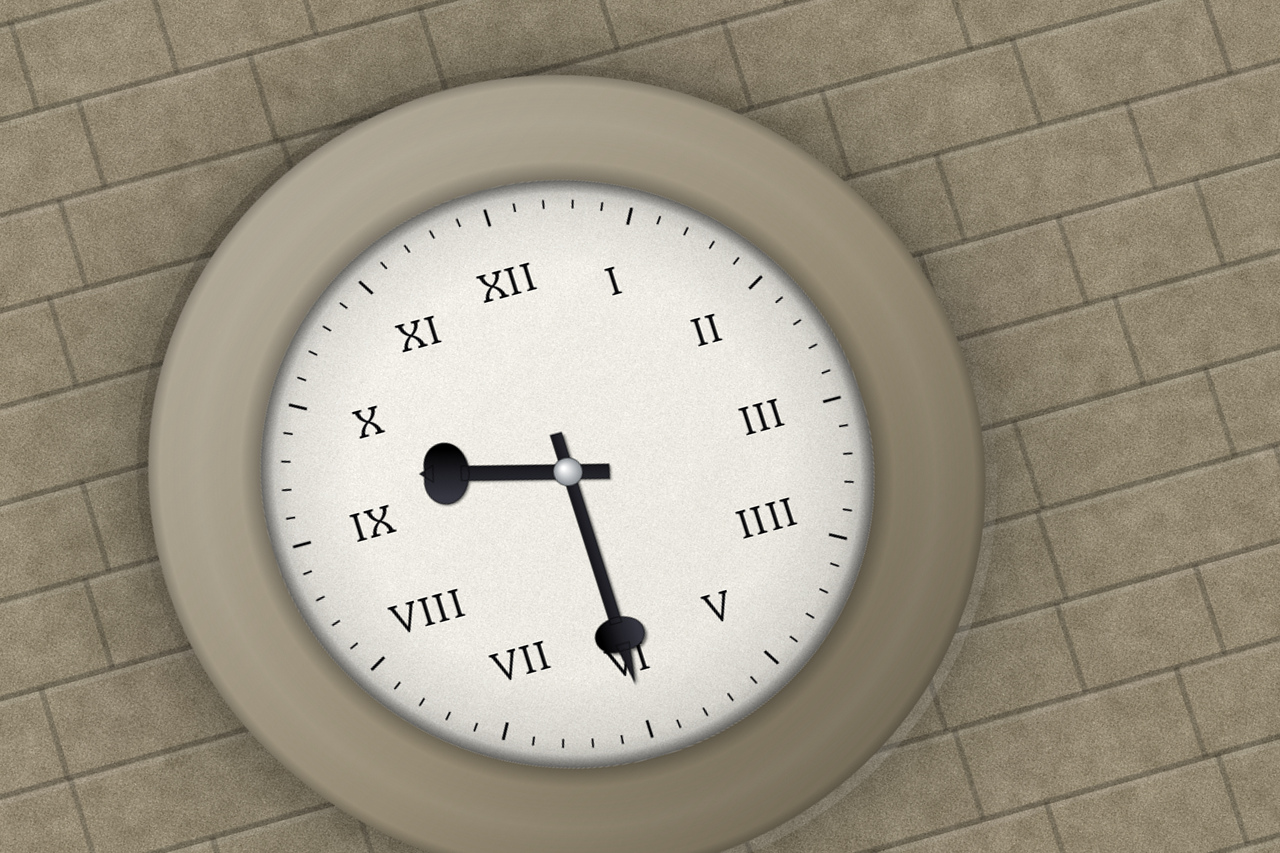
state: 9:30
